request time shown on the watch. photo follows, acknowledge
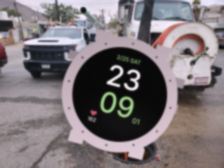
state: 23:09
